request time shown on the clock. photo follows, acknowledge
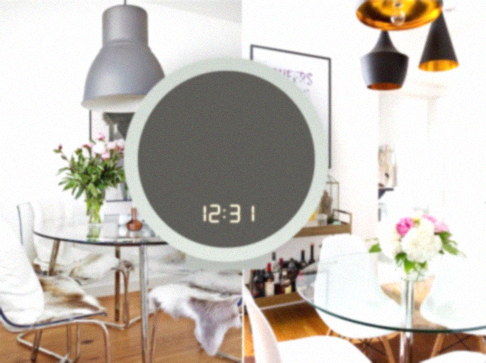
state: 12:31
